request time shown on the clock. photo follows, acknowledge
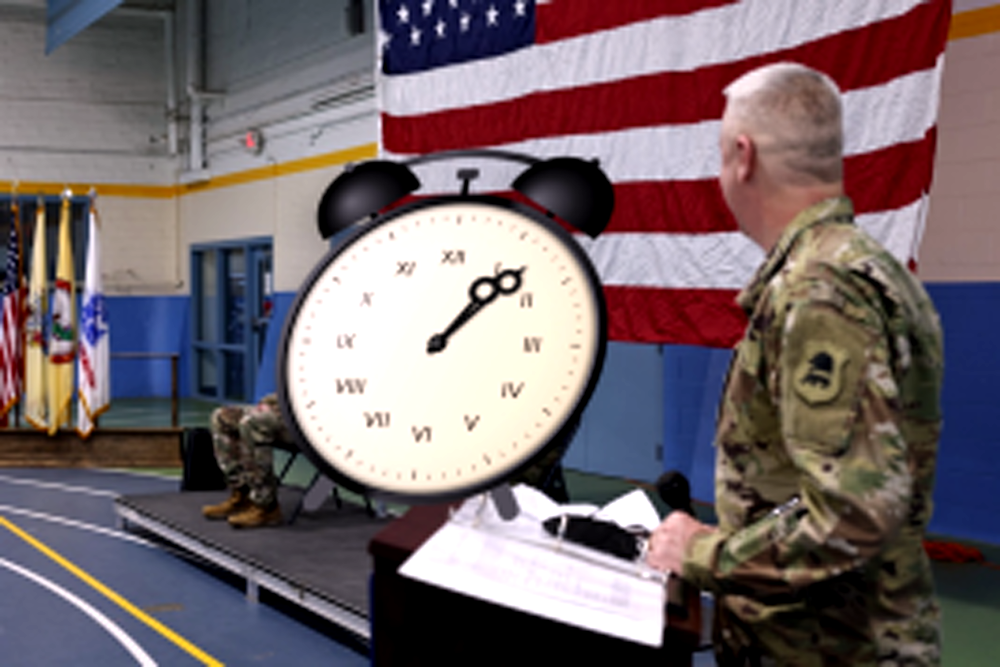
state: 1:07
